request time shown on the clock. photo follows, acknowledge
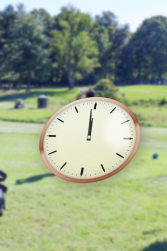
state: 11:59
